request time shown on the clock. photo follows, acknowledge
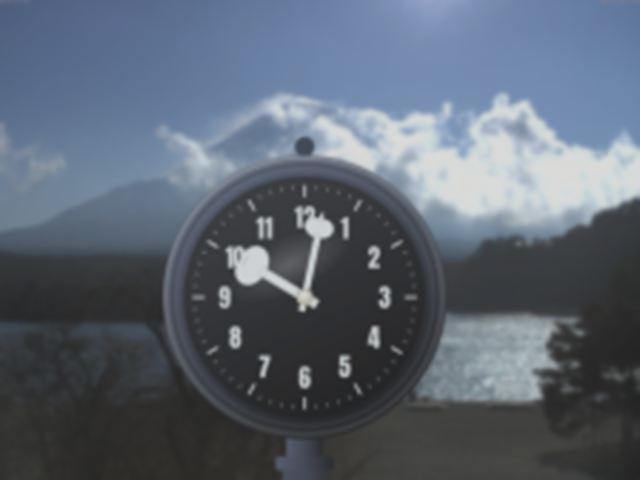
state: 10:02
